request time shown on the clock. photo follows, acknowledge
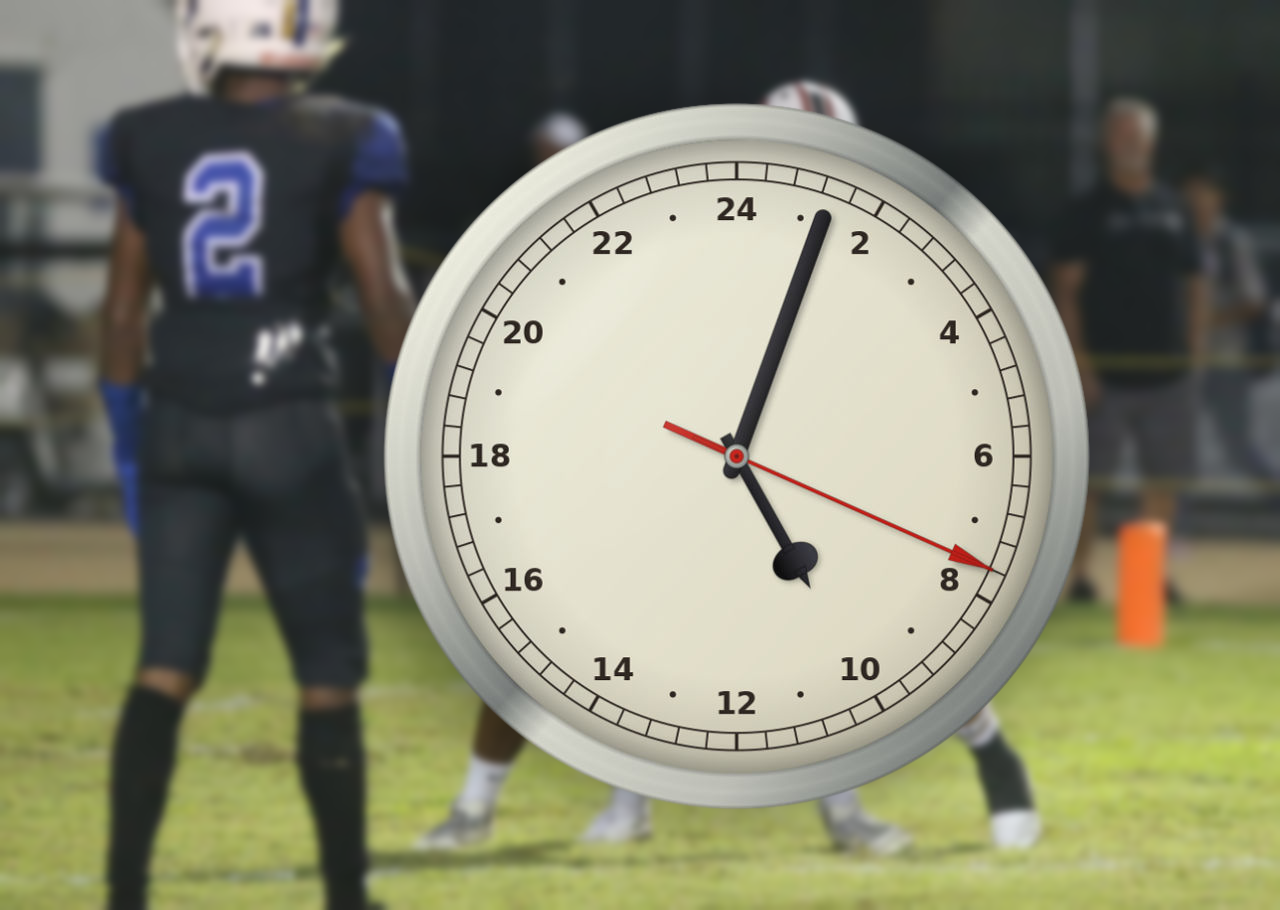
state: 10:03:19
